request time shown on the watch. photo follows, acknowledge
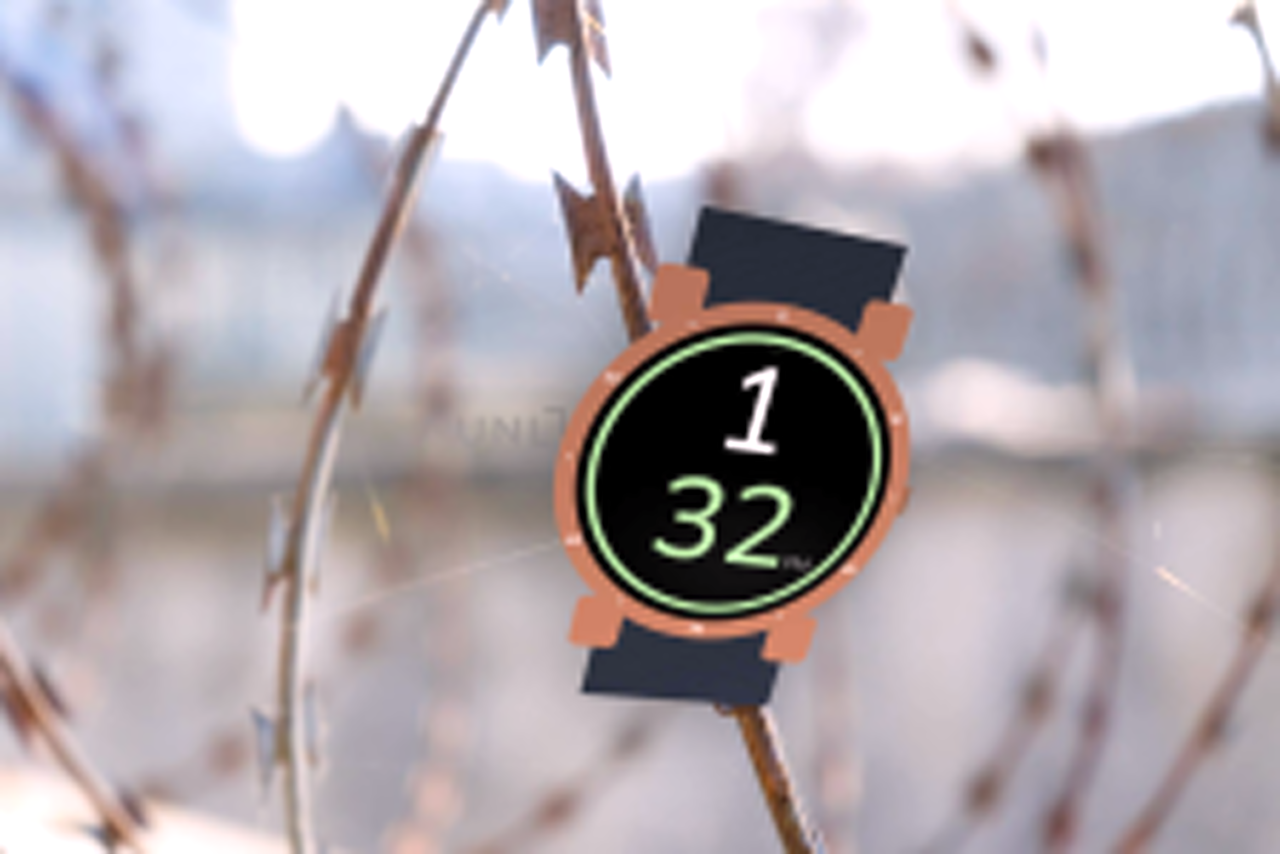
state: 1:32
